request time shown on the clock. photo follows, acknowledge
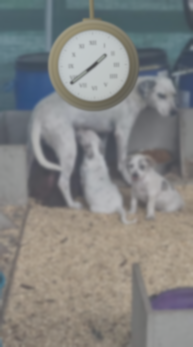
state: 1:39
